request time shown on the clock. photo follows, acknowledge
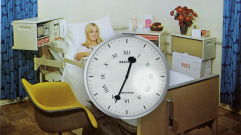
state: 12:34
